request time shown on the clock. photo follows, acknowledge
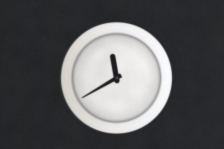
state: 11:40
